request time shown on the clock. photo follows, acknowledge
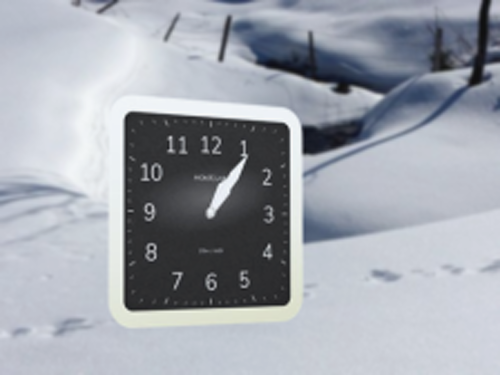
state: 1:06
